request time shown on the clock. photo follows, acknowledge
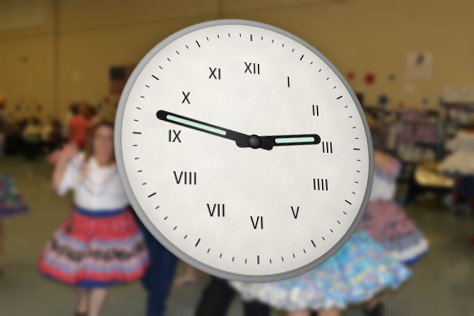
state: 2:47
